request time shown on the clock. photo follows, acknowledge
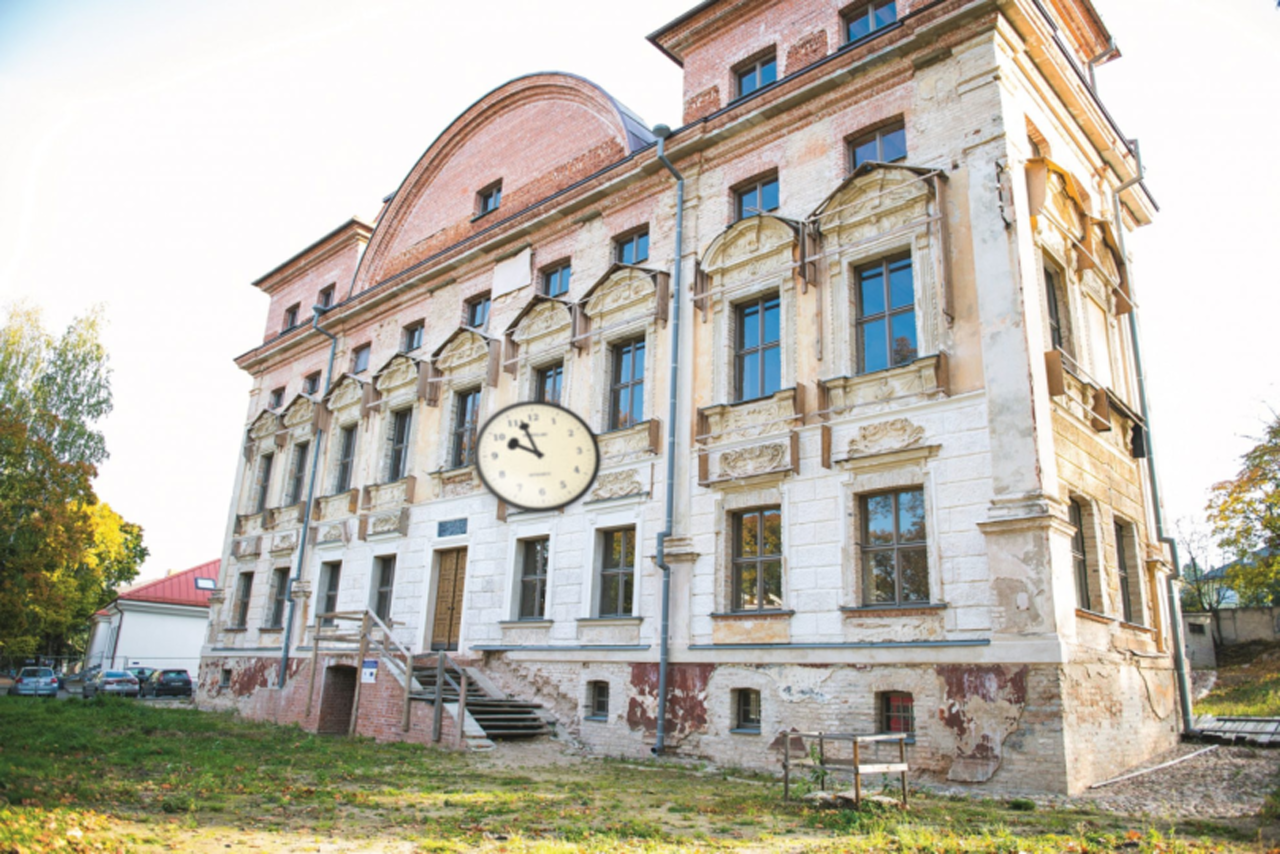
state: 9:57
